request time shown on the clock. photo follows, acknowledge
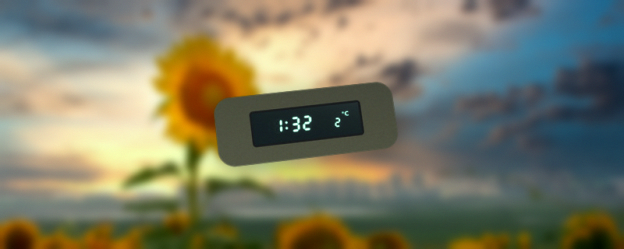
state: 1:32
